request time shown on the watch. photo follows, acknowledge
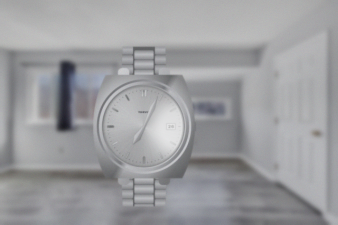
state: 7:04
